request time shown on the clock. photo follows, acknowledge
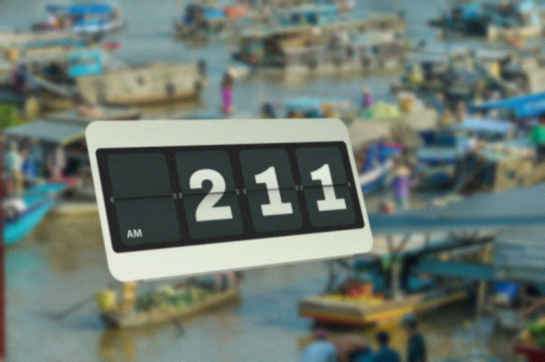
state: 2:11
